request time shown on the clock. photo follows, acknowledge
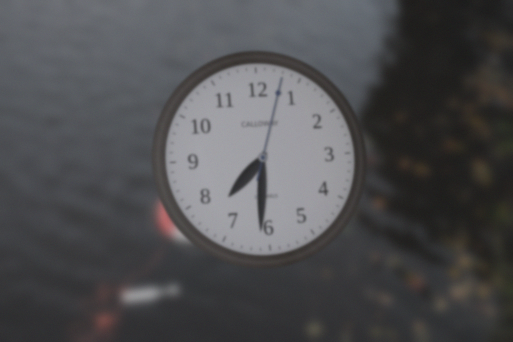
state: 7:31:03
